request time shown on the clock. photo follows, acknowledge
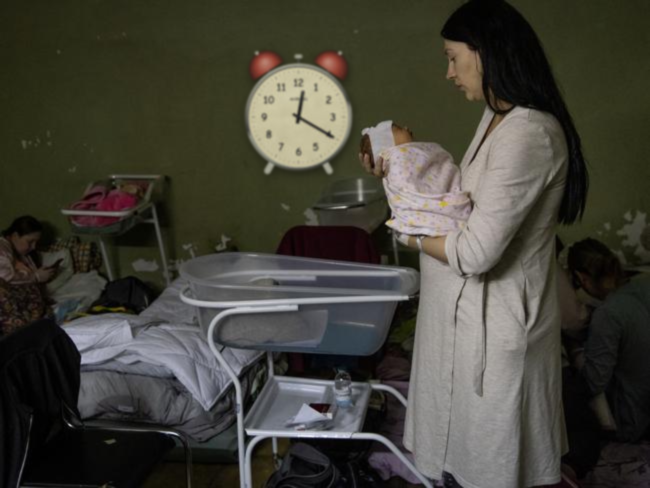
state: 12:20
